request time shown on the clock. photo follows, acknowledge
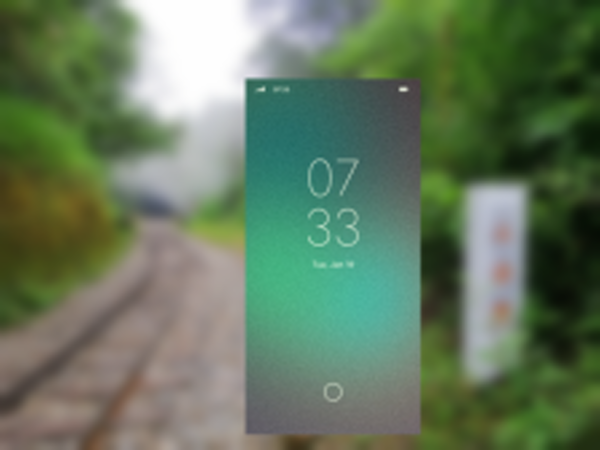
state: 7:33
